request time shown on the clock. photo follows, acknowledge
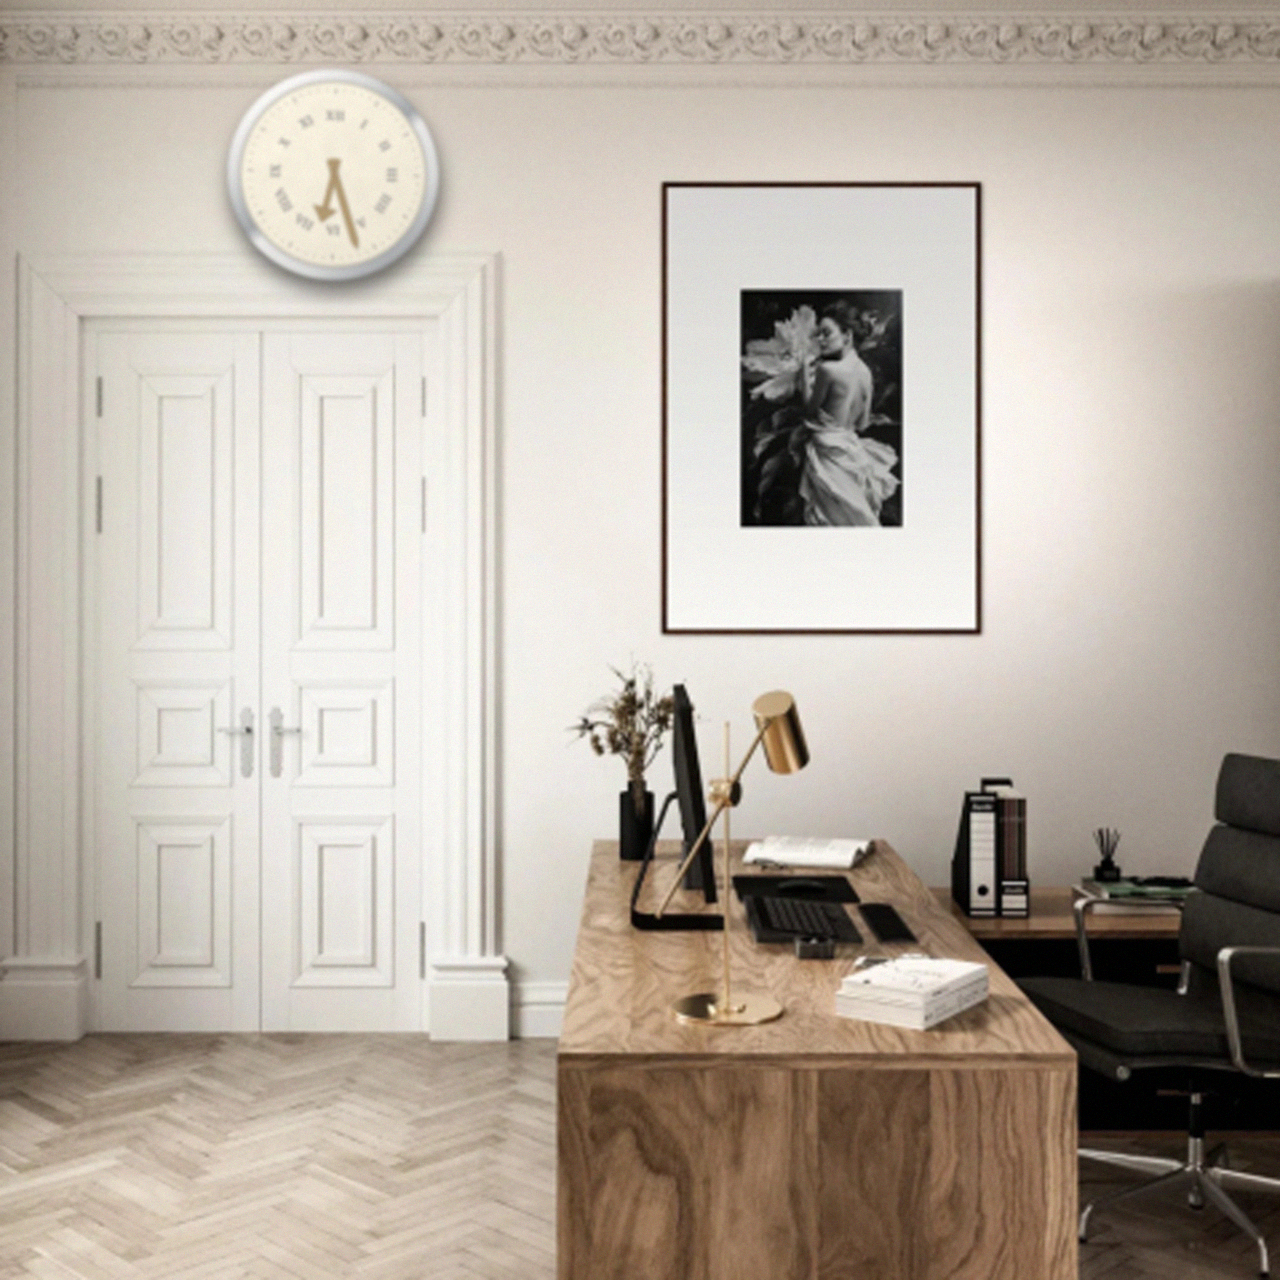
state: 6:27
